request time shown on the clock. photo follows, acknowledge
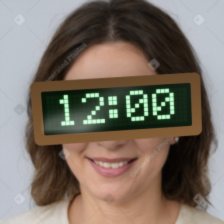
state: 12:00
